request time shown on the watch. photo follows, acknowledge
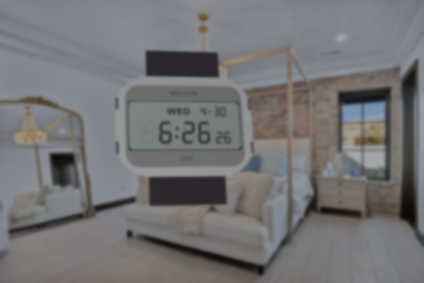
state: 6:26:26
